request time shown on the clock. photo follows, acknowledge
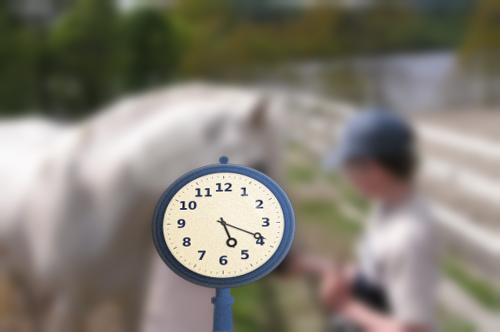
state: 5:19
